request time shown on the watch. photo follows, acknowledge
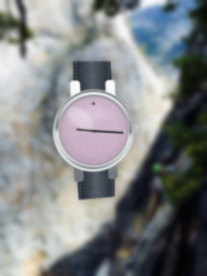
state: 9:16
